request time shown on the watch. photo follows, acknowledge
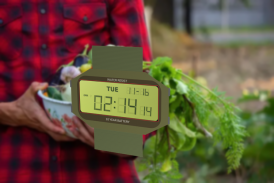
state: 2:14:14
